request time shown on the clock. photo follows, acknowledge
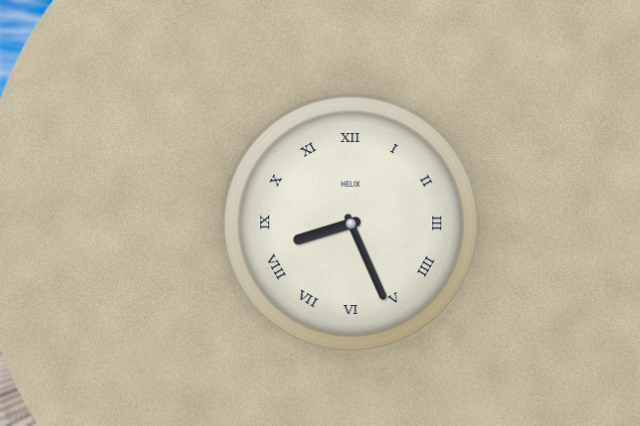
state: 8:26
